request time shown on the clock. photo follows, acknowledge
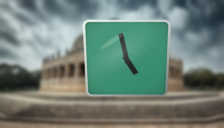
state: 4:58
